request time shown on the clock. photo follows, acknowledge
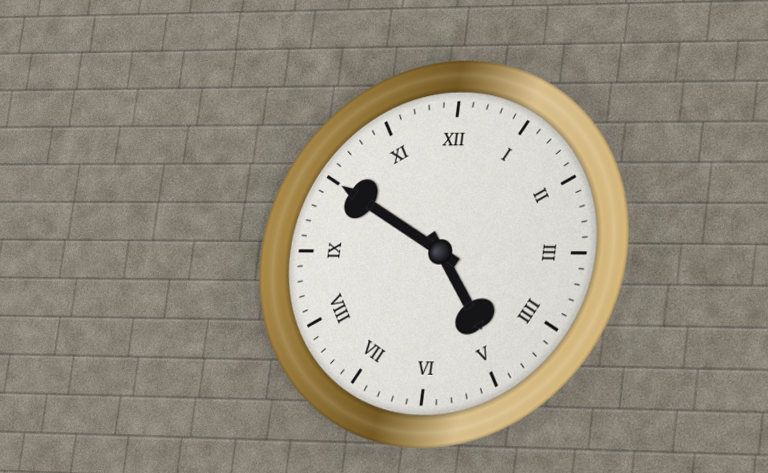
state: 4:50
